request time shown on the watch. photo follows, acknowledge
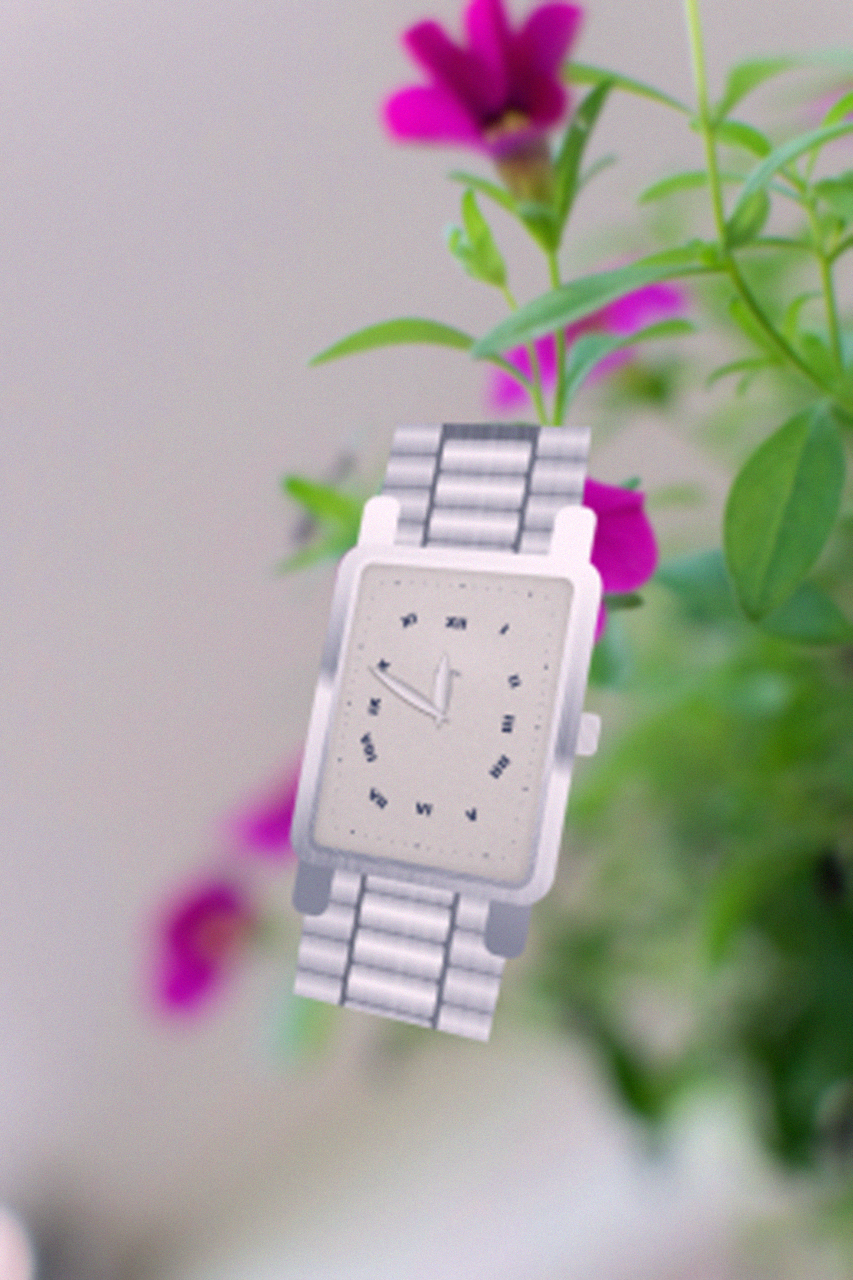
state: 11:49
